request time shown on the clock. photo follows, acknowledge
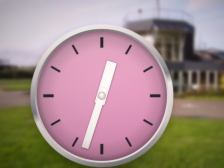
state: 12:33
